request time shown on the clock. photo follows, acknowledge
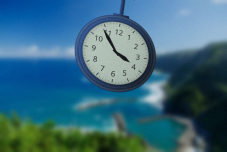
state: 3:54
